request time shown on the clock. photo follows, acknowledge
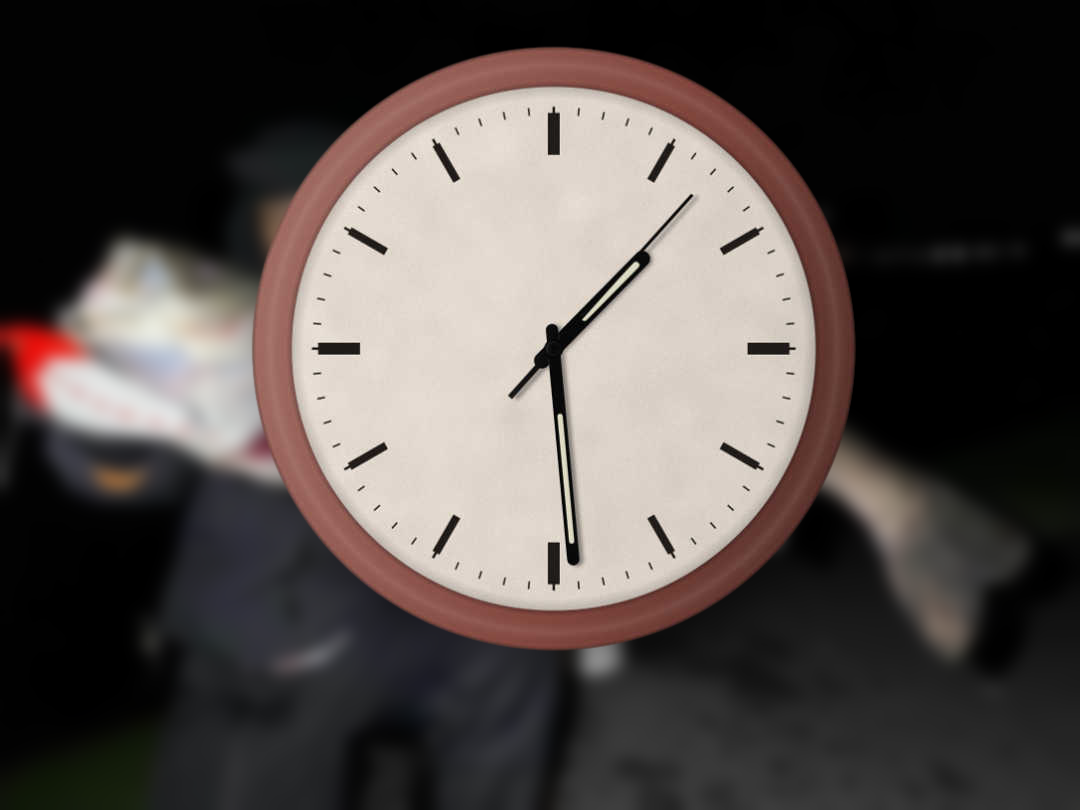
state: 1:29:07
